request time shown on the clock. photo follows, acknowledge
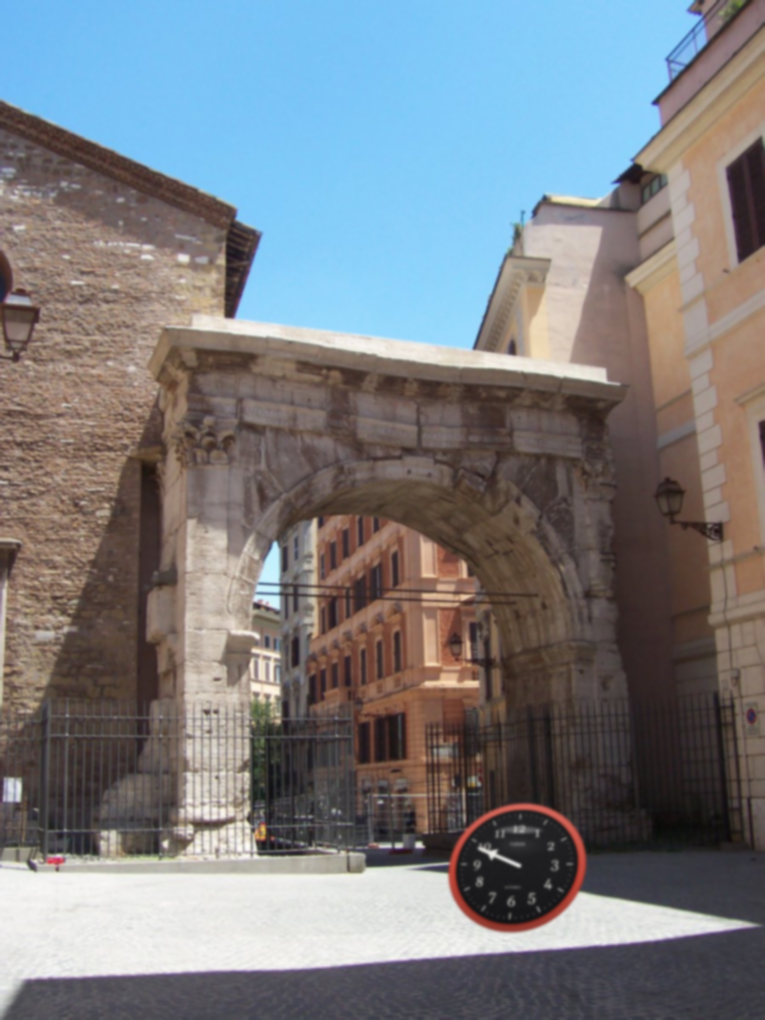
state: 9:49
